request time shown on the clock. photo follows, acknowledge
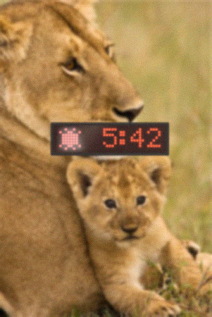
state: 5:42
